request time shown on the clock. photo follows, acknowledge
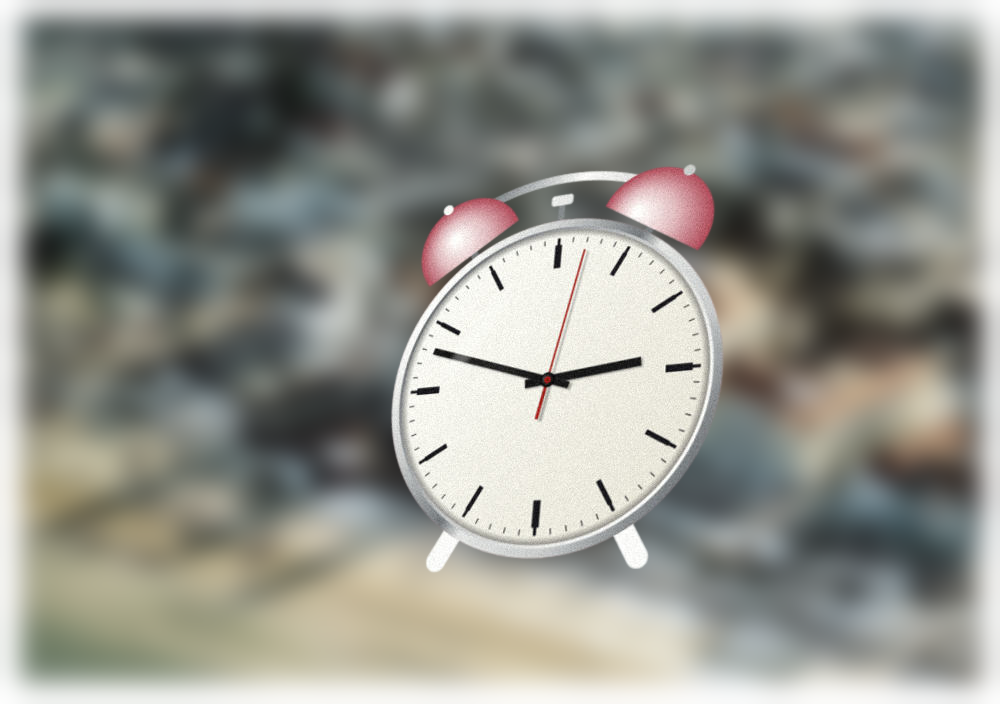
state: 2:48:02
